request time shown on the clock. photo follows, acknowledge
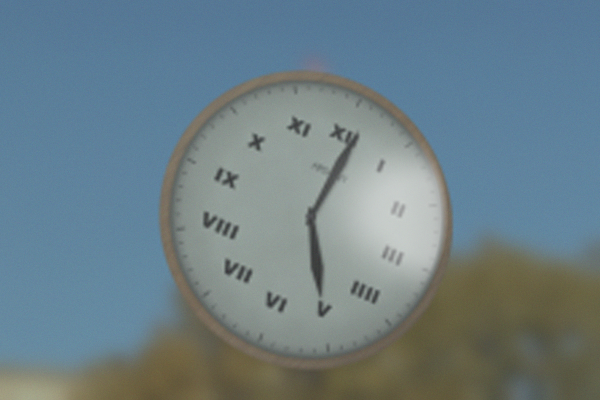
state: 5:01
